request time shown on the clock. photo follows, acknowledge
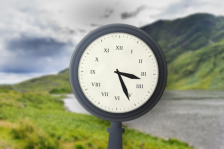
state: 3:26
